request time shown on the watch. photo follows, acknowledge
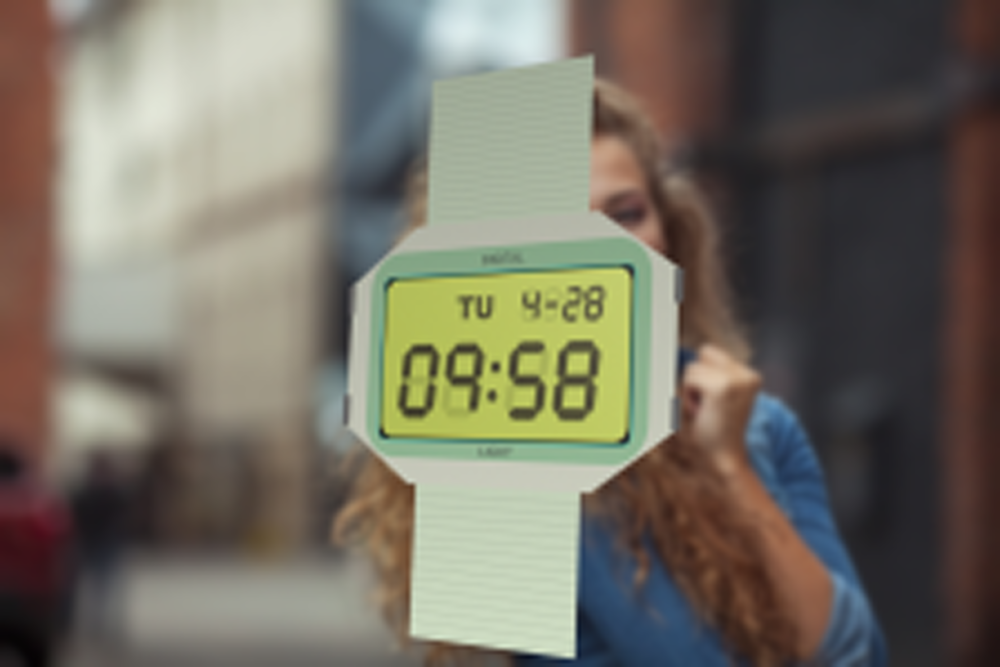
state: 9:58
